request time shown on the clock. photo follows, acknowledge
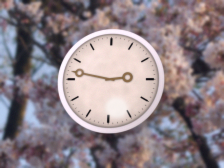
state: 2:47
